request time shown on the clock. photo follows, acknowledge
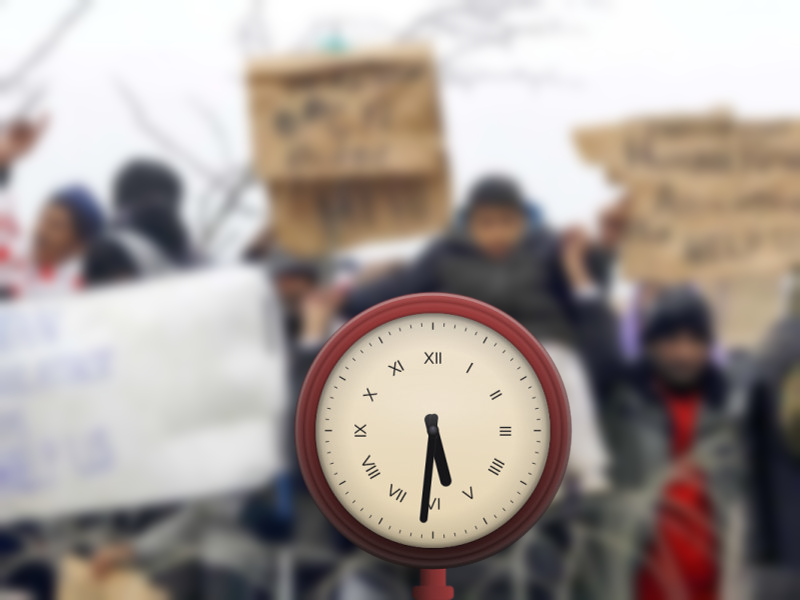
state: 5:31
